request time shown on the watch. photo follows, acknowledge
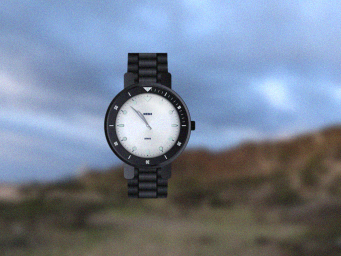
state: 10:53
